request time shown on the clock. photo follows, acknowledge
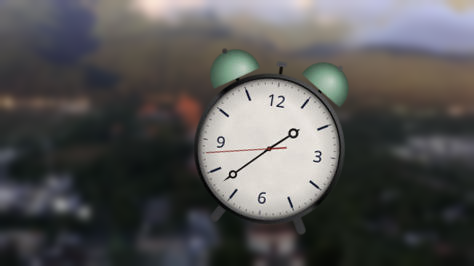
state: 1:37:43
